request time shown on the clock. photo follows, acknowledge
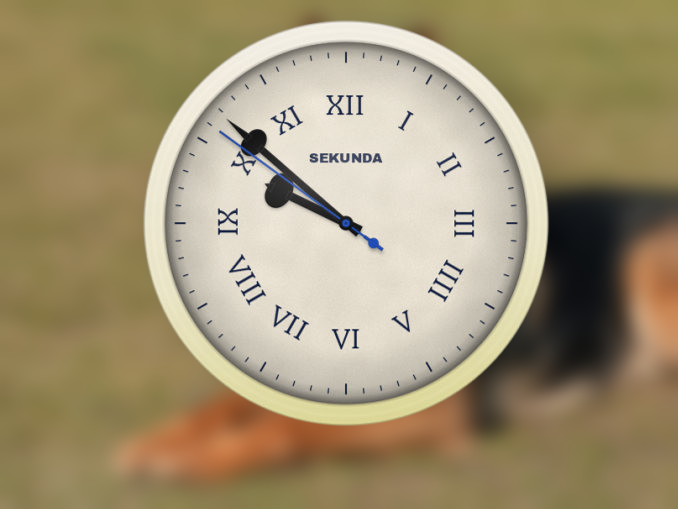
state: 9:51:51
